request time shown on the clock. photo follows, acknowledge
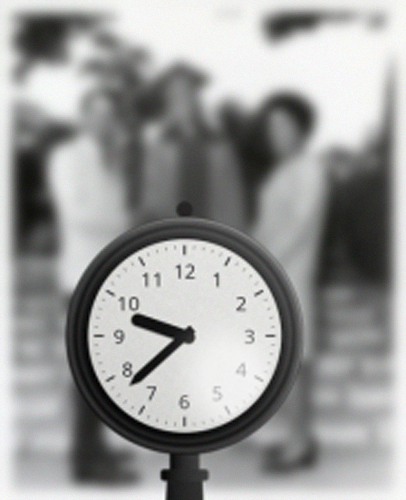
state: 9:38
